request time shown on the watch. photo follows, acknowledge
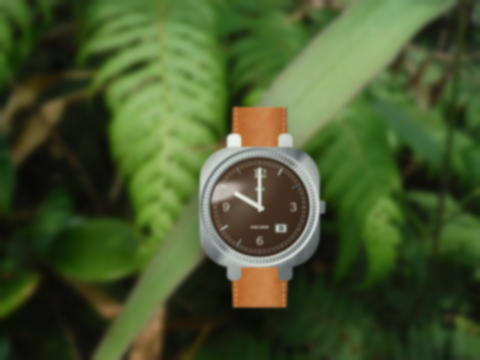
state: 10:00
